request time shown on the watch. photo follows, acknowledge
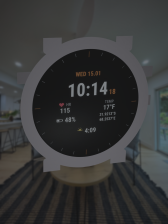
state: 10:14:18
